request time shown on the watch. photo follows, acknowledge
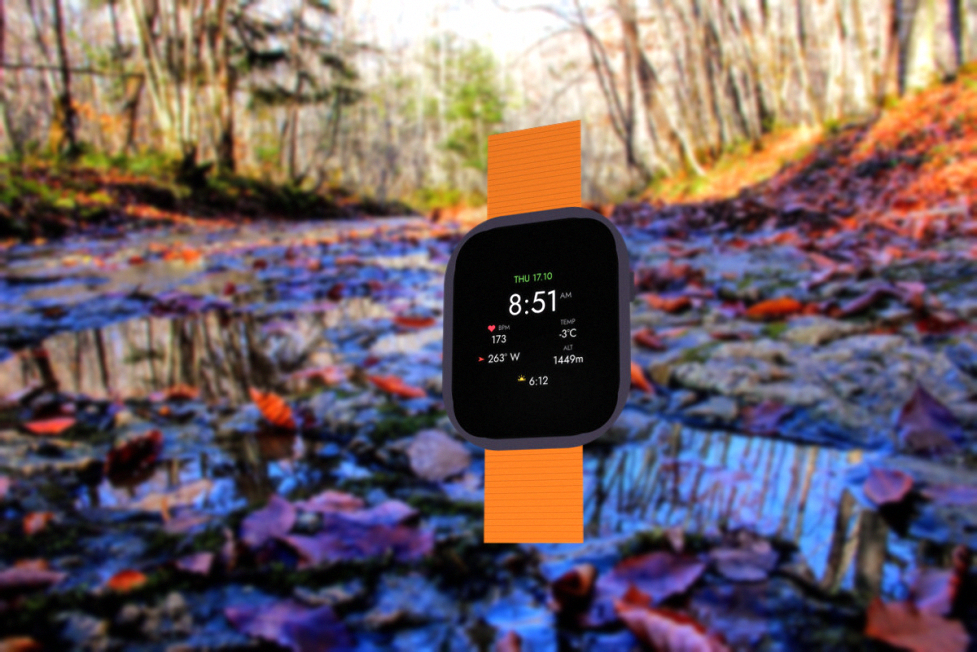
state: 8:51
